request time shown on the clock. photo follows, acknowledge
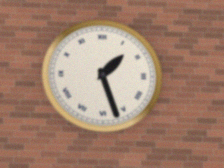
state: 1:27
